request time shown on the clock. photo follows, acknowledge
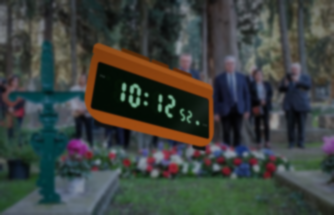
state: 10:12:52
